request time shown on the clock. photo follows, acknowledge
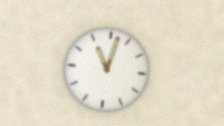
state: 11:02
